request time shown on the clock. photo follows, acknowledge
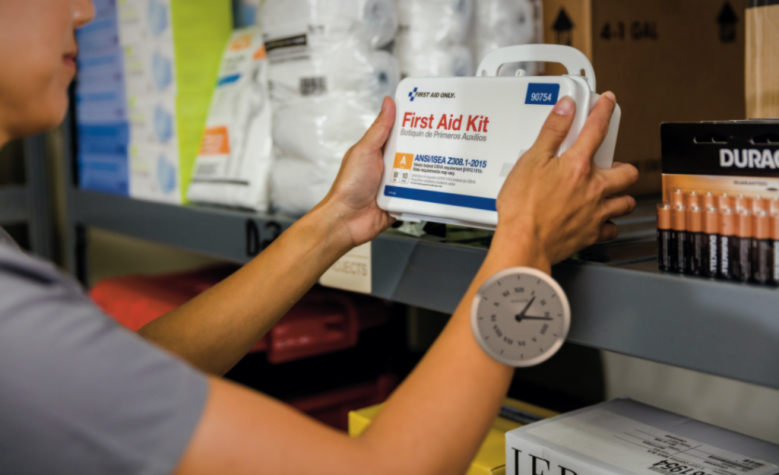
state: 1:16
